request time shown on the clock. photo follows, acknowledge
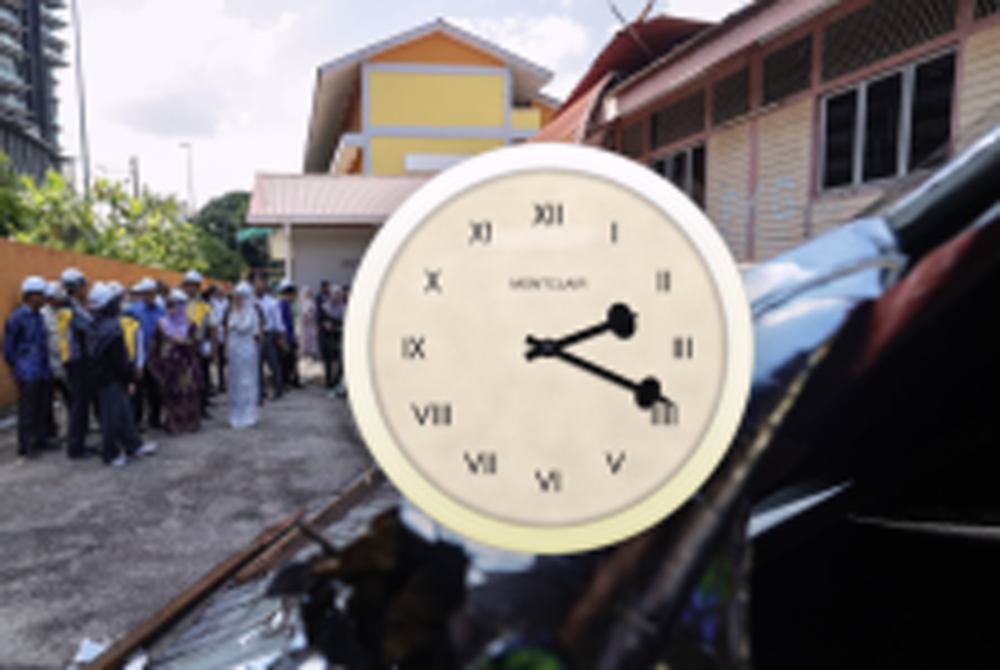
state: 2:19
